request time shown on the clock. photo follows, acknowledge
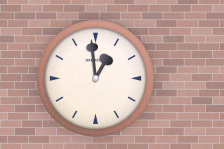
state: 12:59
